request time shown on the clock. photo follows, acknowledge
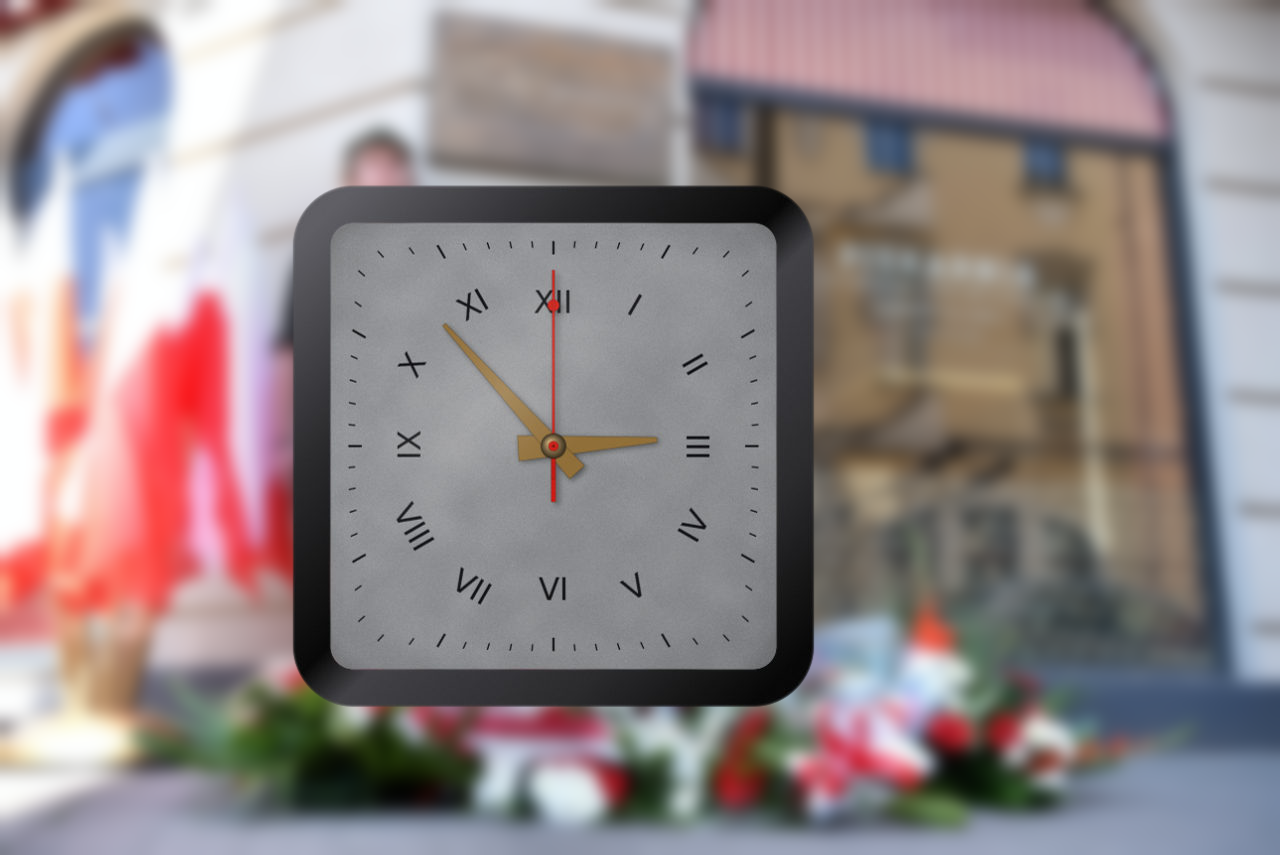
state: 2:53:00
